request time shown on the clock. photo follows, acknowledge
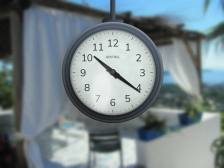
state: 10:21
